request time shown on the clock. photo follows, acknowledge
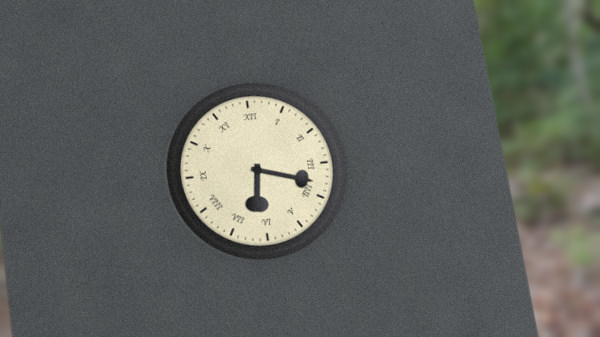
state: 6:18
